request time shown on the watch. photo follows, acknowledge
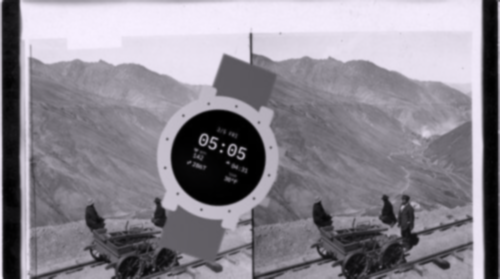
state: 5:05
